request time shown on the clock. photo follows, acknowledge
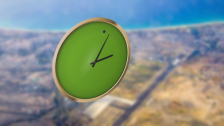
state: 2:02
